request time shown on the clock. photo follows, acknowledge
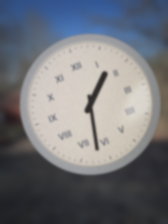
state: 1:32
